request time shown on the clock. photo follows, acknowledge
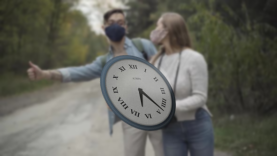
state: 6:23
